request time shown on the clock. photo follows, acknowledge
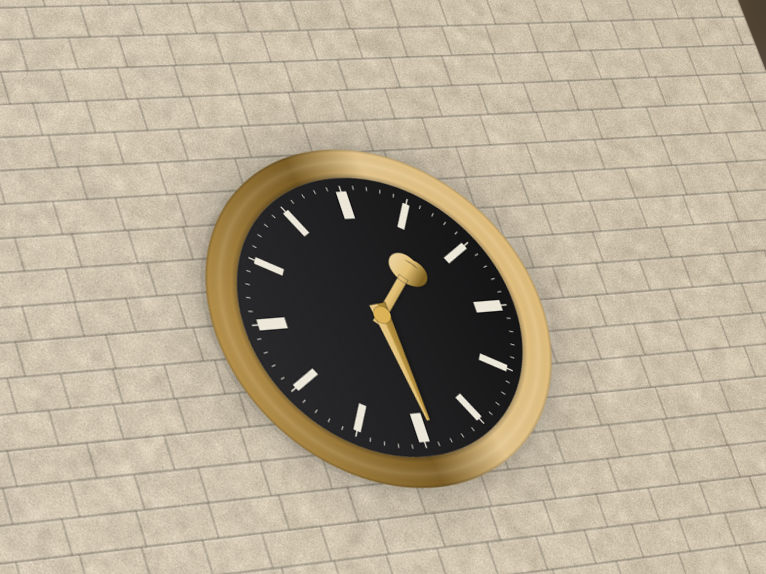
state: 1:29
